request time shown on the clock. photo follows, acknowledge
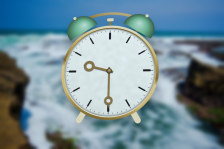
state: 9:30
